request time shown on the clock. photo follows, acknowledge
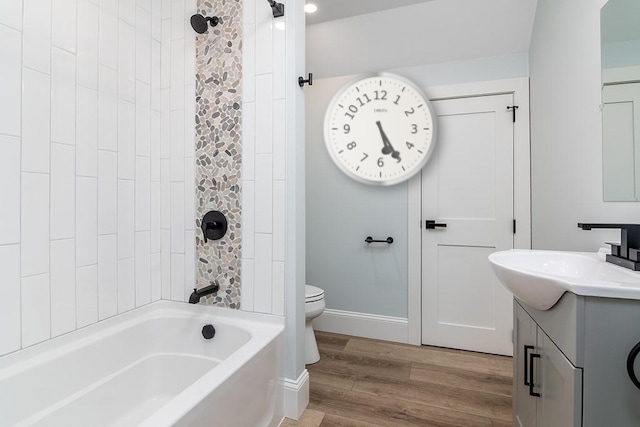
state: 5:25
